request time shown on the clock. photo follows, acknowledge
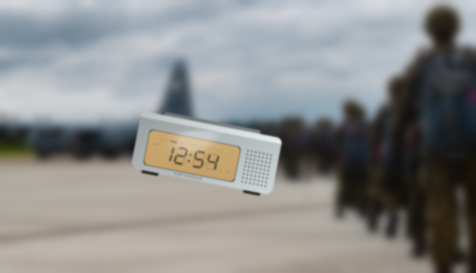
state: 12:54
